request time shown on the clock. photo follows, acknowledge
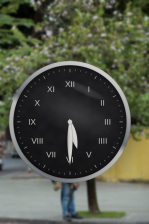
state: 5:30
